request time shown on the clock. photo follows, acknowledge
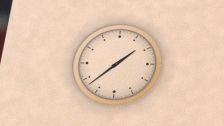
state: 1:38
